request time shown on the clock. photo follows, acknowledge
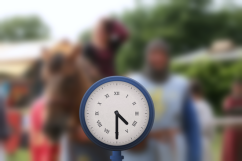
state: 4:30
